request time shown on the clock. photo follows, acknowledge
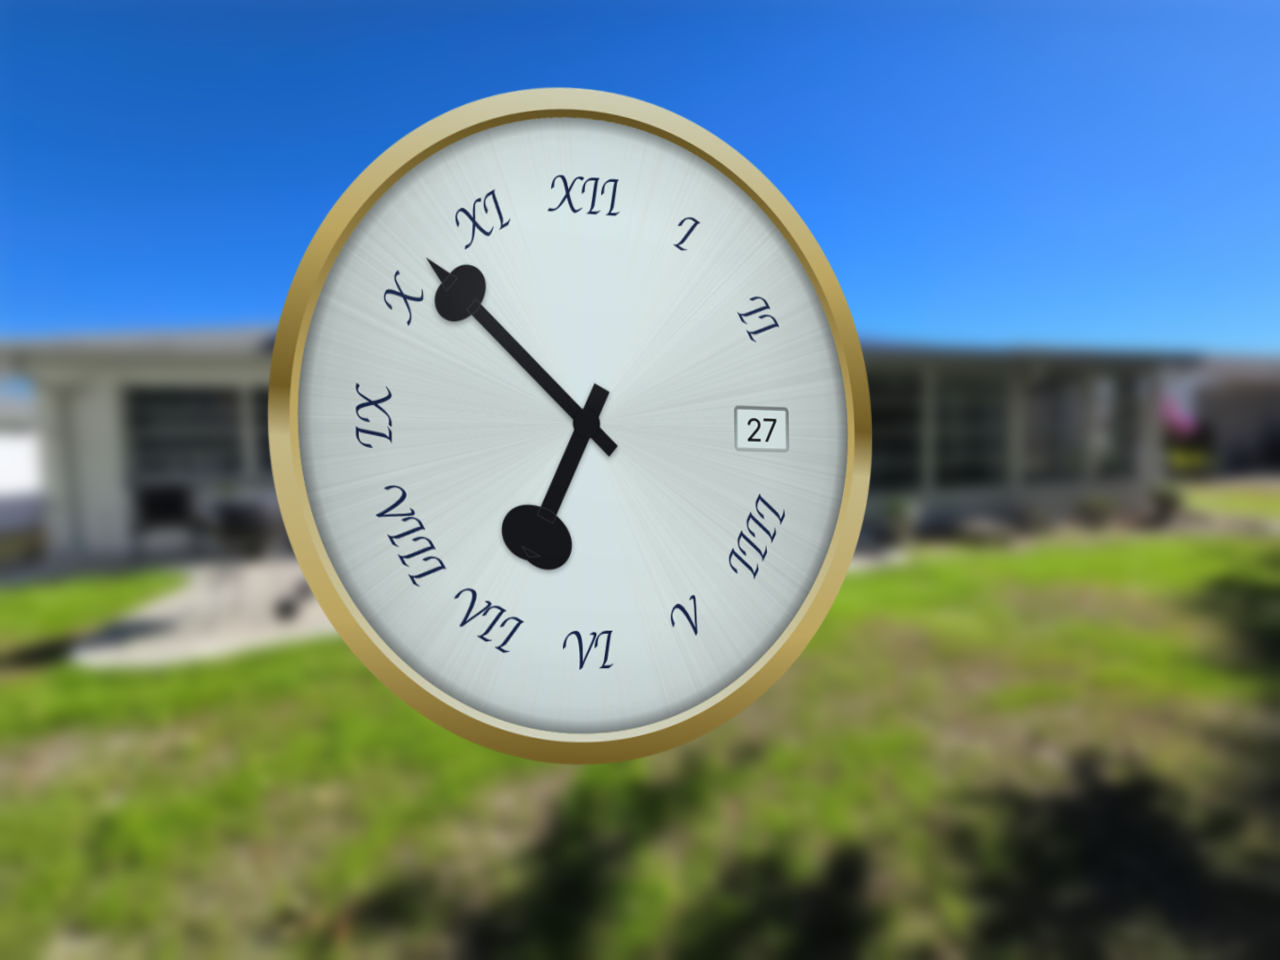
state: 6:52
